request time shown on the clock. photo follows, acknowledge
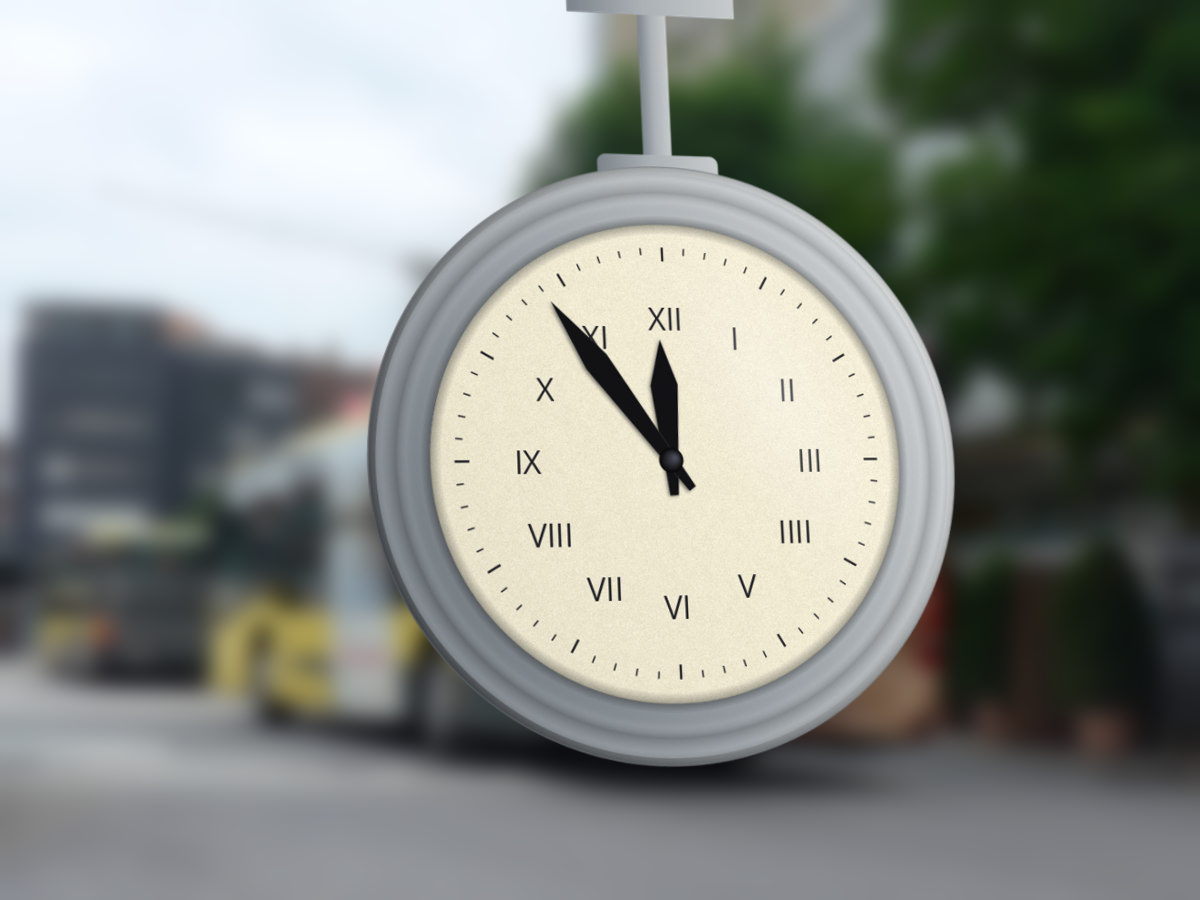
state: 11:54
